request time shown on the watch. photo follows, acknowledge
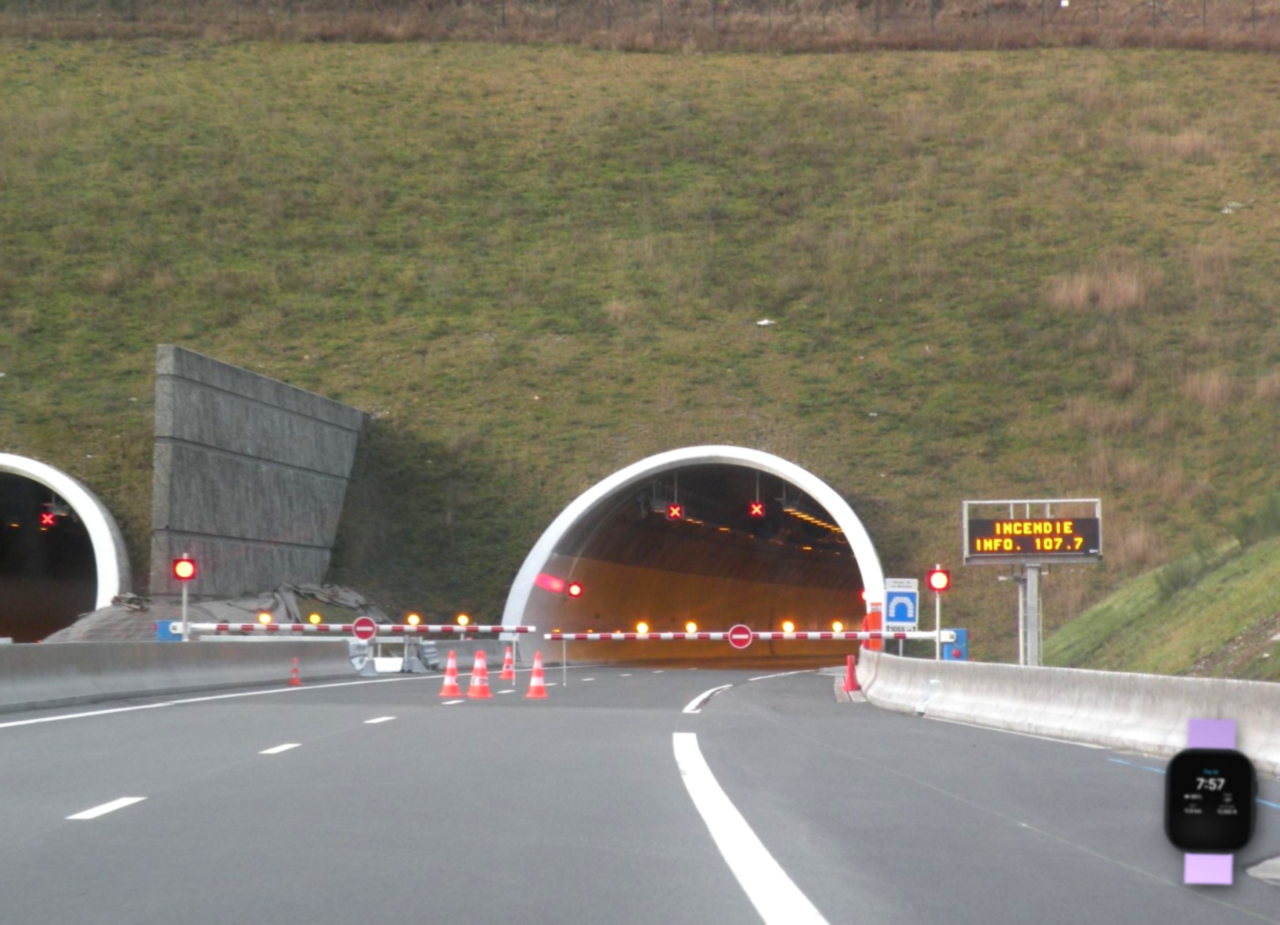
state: 7:57
